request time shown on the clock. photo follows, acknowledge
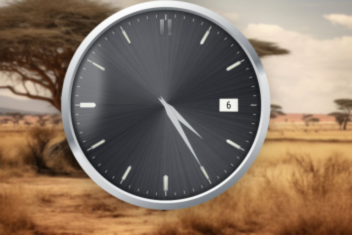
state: 4:25
